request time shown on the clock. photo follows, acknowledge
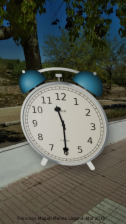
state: 11:30
